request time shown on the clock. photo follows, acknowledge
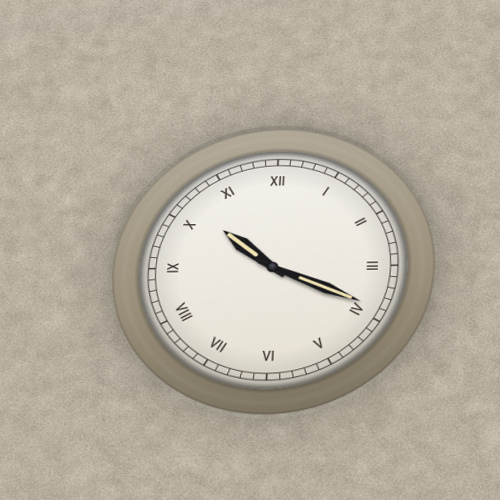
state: 10:19
